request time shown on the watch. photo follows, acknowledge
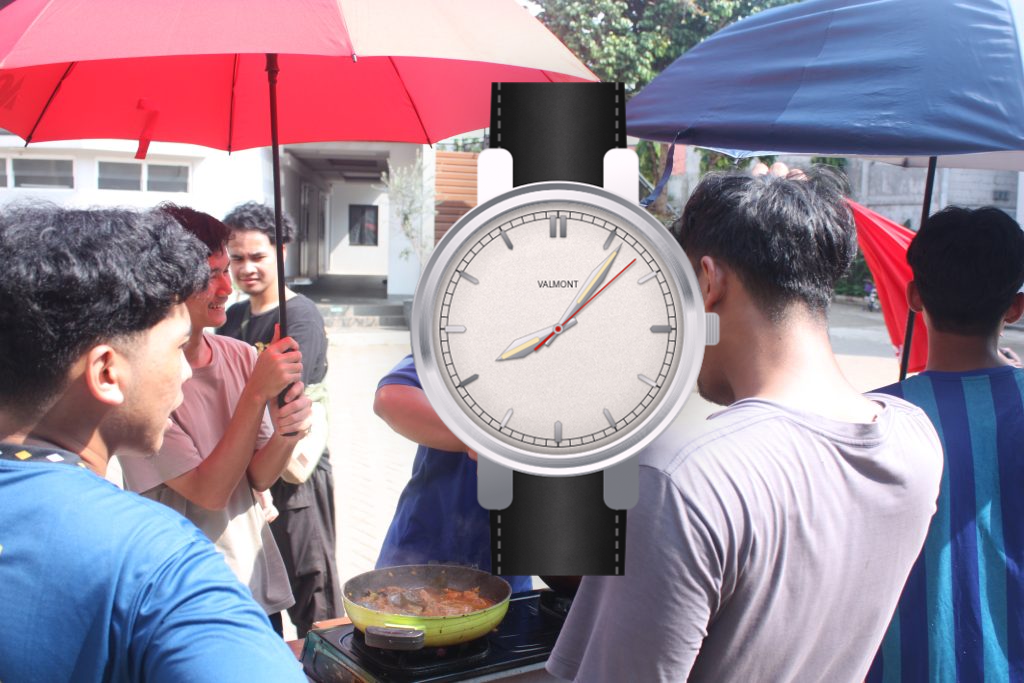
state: 8:06:08
